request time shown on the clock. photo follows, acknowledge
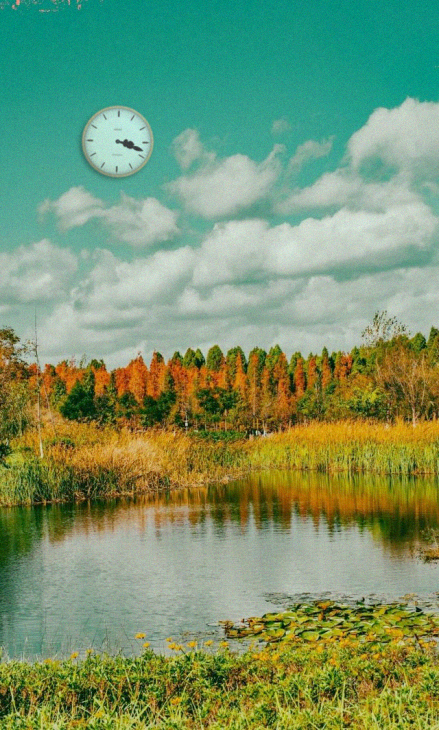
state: 3:18
